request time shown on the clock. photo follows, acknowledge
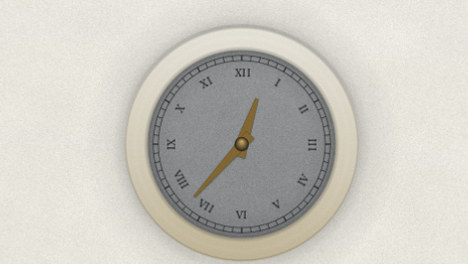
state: 12:37
